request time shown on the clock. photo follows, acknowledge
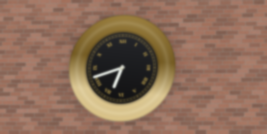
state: 6:42
